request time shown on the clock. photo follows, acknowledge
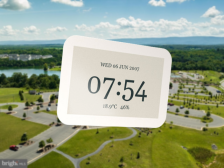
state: 7:54
